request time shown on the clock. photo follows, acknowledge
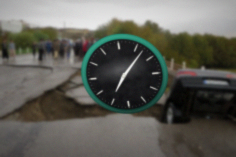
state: 7:07
